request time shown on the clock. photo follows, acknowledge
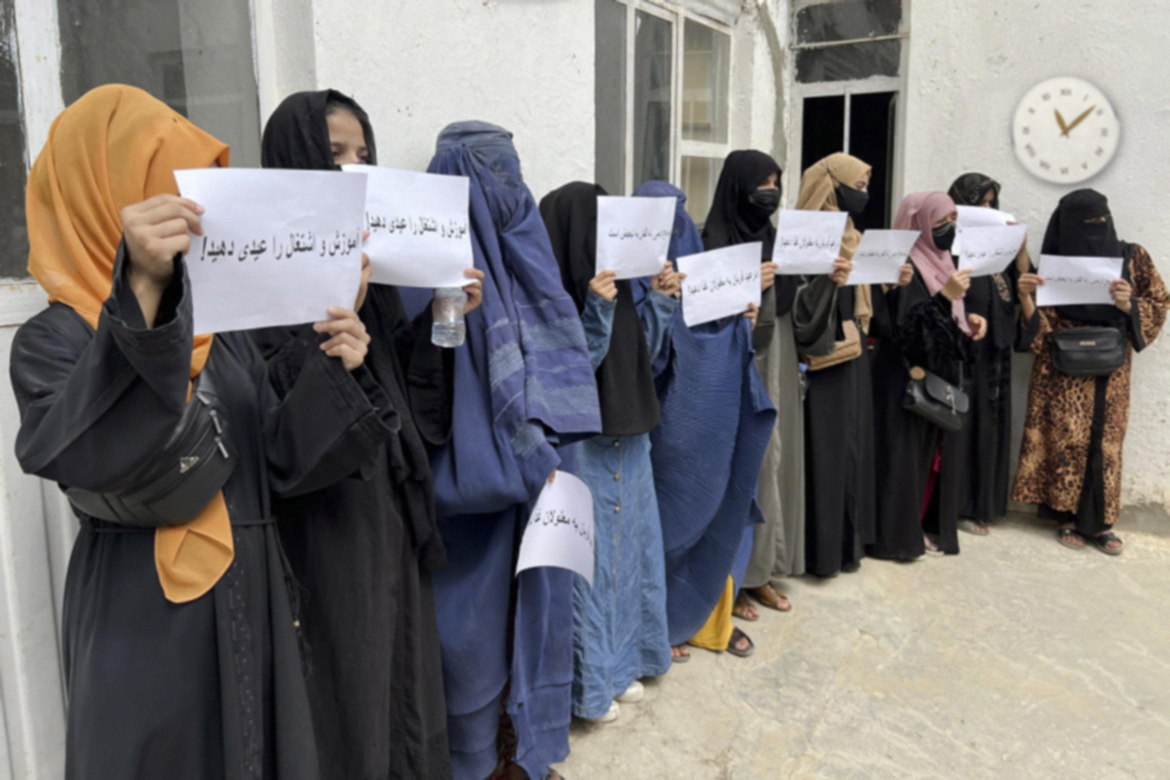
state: 11:08
